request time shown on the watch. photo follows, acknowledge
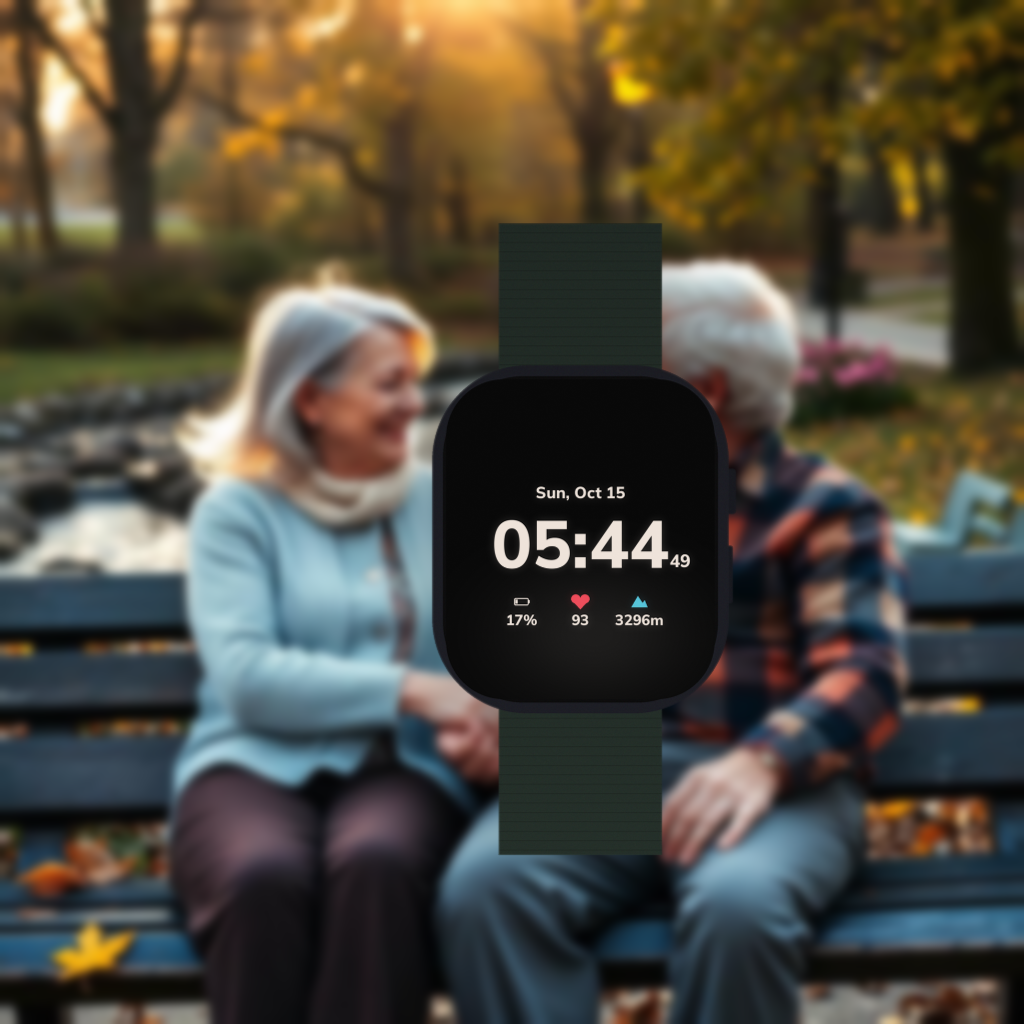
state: 5:44:49
